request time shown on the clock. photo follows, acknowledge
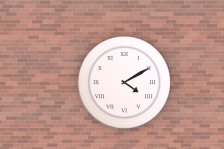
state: 4:10
